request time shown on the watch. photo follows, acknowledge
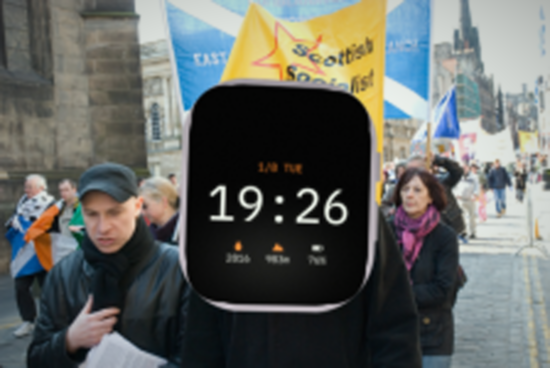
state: 19:26
